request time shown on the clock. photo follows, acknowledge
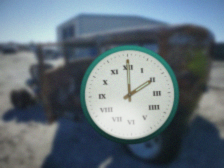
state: 2:00
